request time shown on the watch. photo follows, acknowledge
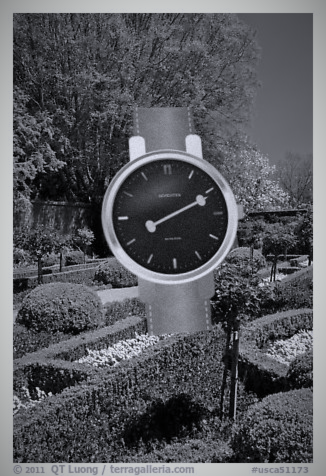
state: 8:11
